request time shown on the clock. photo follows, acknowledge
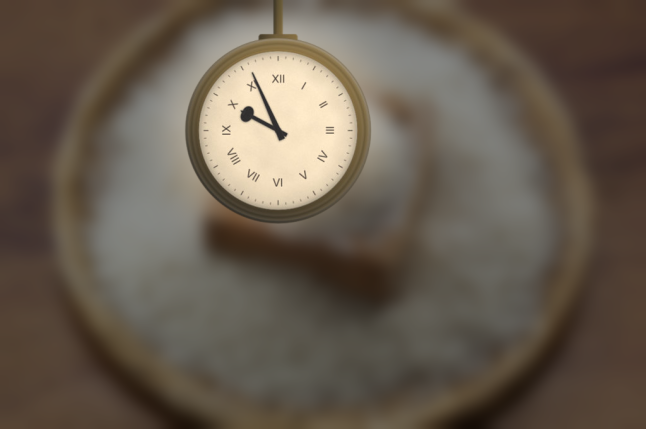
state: 9:56
